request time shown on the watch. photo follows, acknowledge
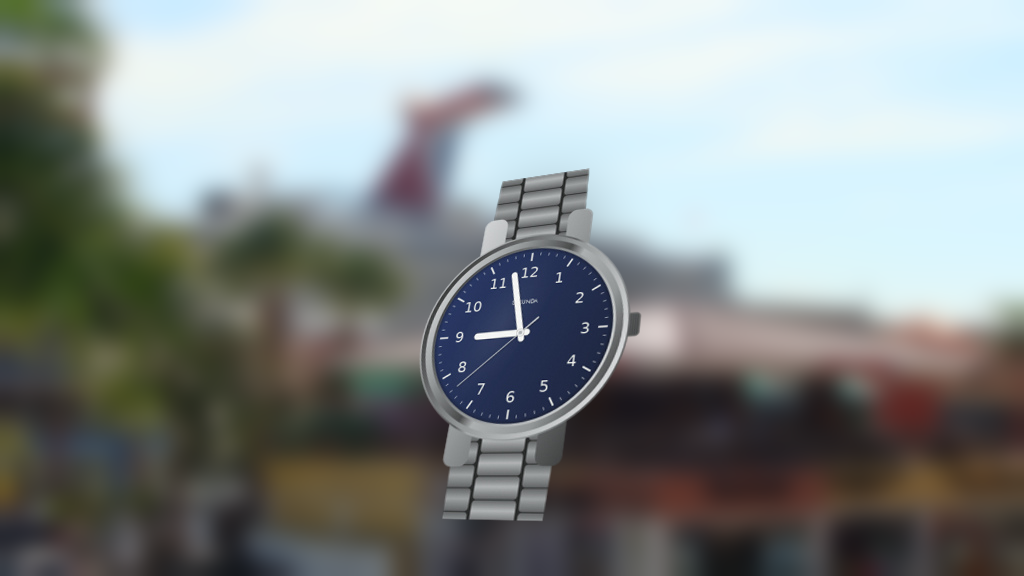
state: 8:57:38
